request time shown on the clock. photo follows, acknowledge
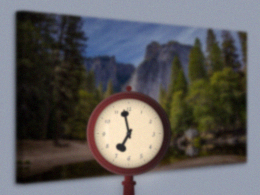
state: 6:58
